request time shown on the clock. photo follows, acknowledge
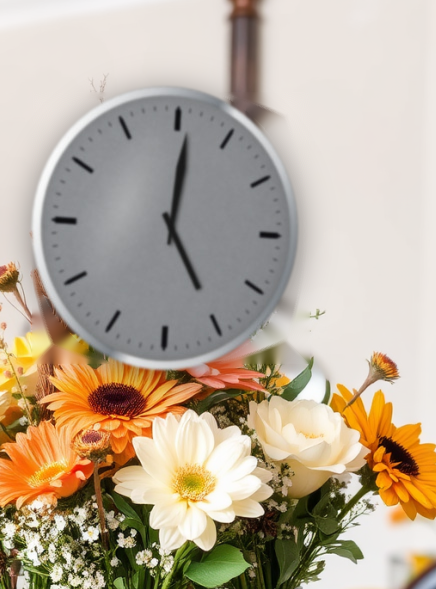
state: 5:01
